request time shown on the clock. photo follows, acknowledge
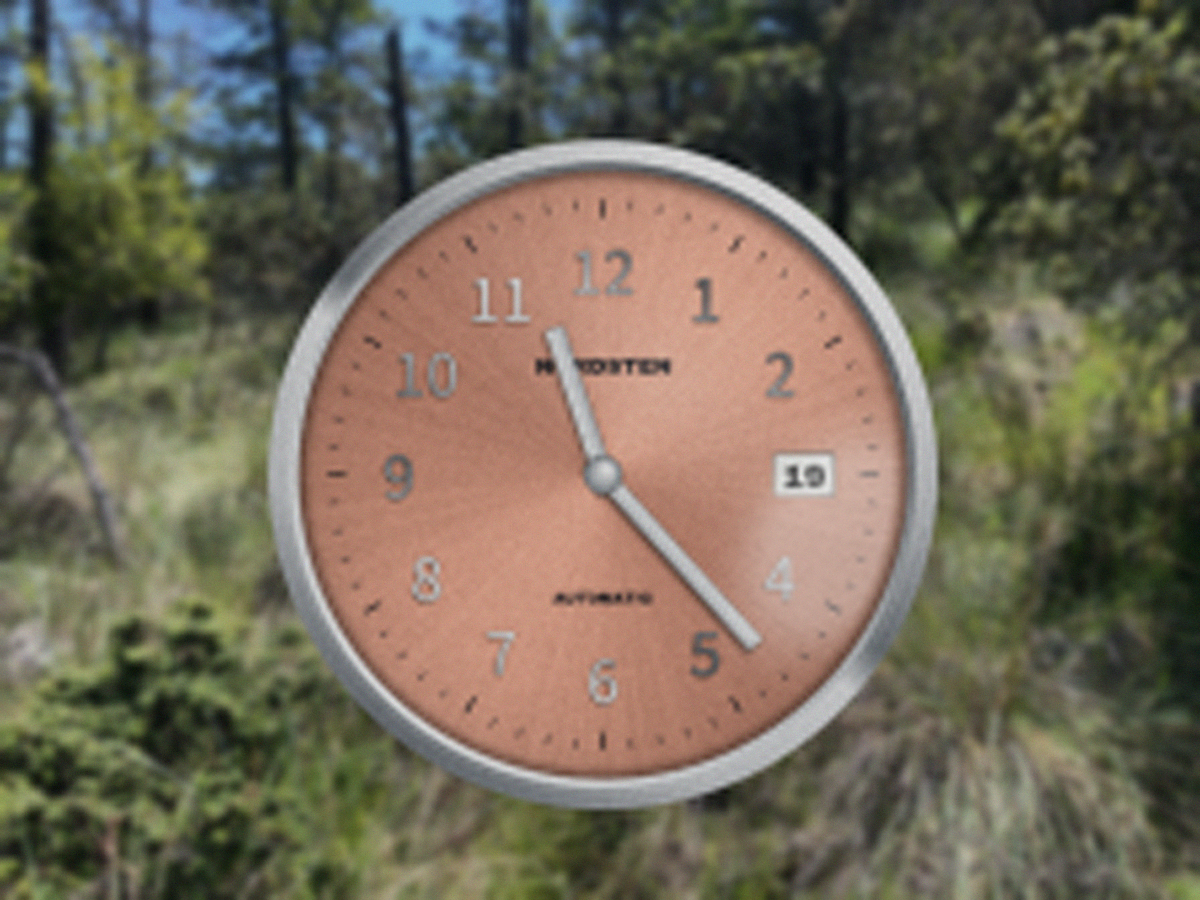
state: 11:23
